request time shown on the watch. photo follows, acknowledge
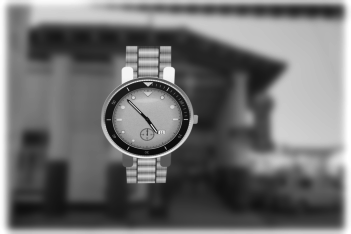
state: 4:53
